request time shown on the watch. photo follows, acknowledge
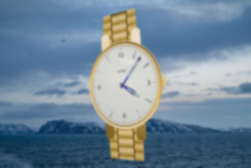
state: 4:07
